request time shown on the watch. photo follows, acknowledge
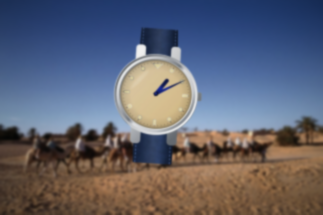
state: 1:10
